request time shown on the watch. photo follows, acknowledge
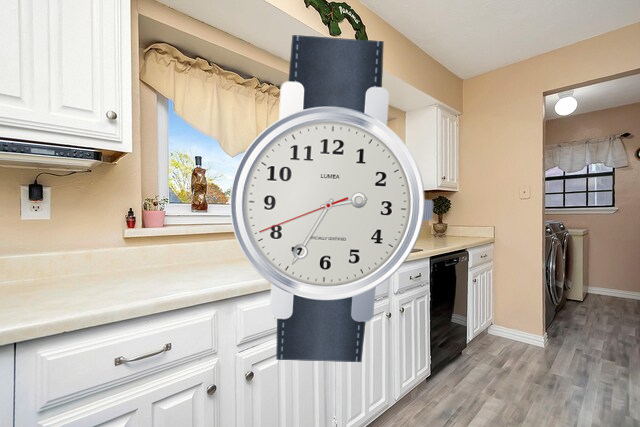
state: 2:34:41
